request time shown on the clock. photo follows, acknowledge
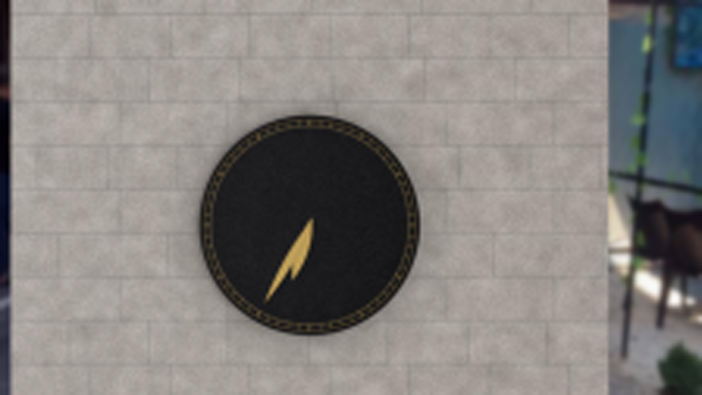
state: 6:35
